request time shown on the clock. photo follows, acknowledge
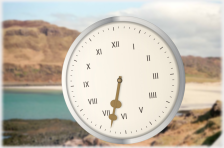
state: 6:33
